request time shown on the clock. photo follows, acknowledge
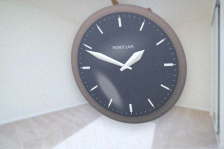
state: 1:49
